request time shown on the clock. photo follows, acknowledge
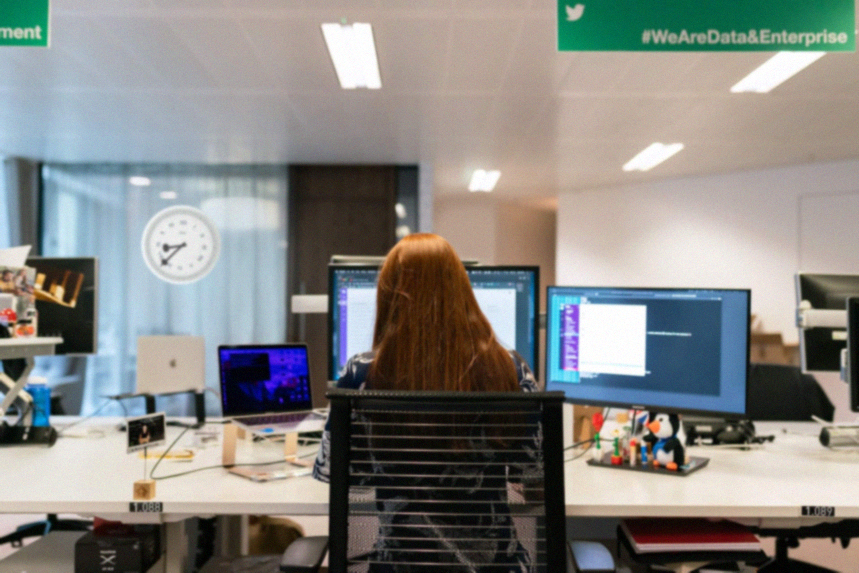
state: 8:37
